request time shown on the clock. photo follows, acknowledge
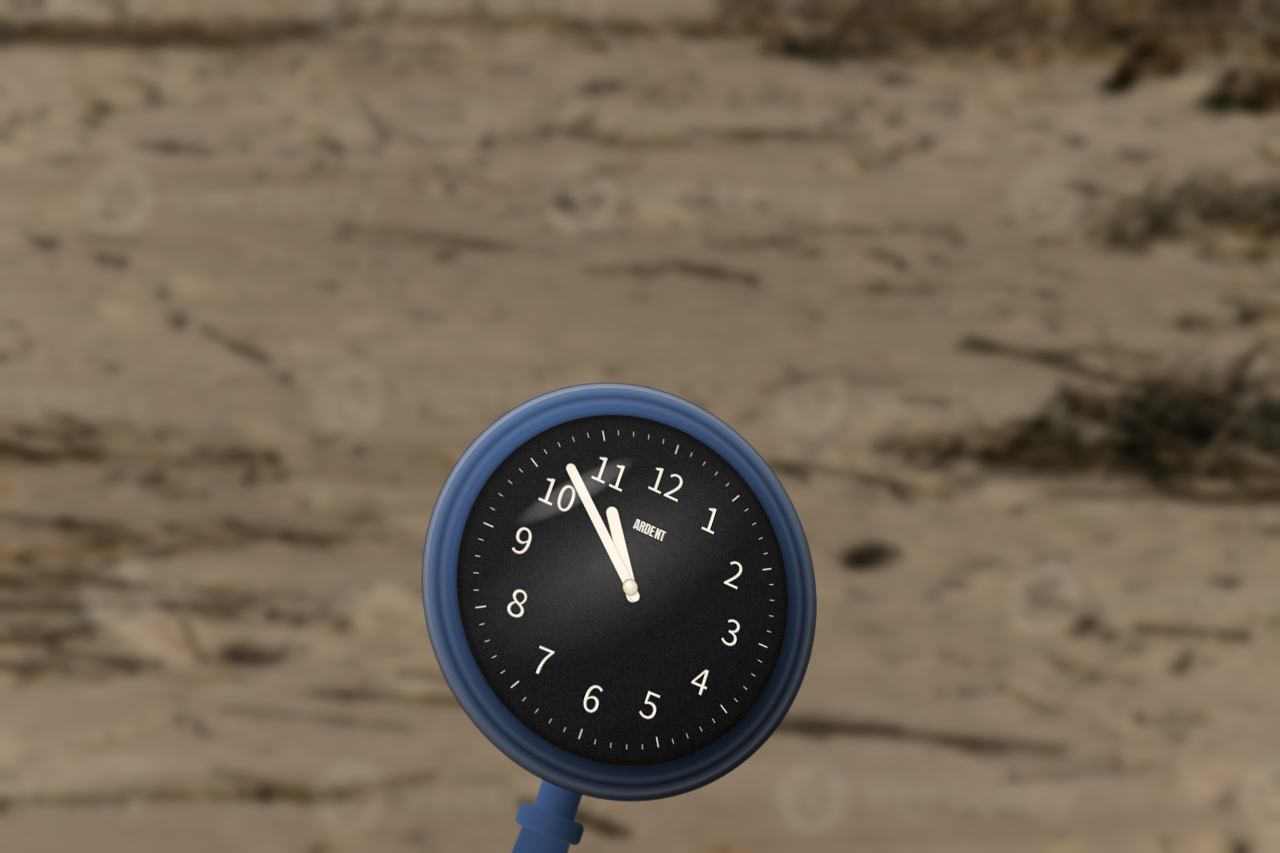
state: 10:52
